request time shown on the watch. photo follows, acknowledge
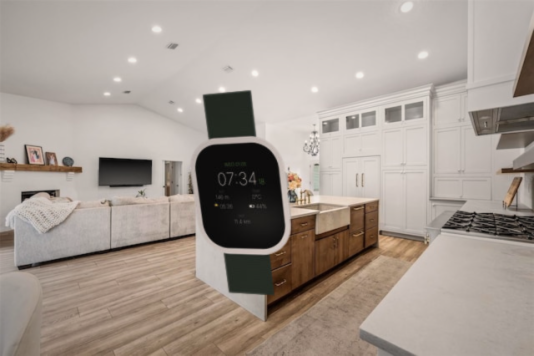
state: 7:34
